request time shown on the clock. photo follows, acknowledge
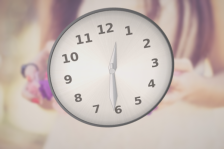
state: 12:31
